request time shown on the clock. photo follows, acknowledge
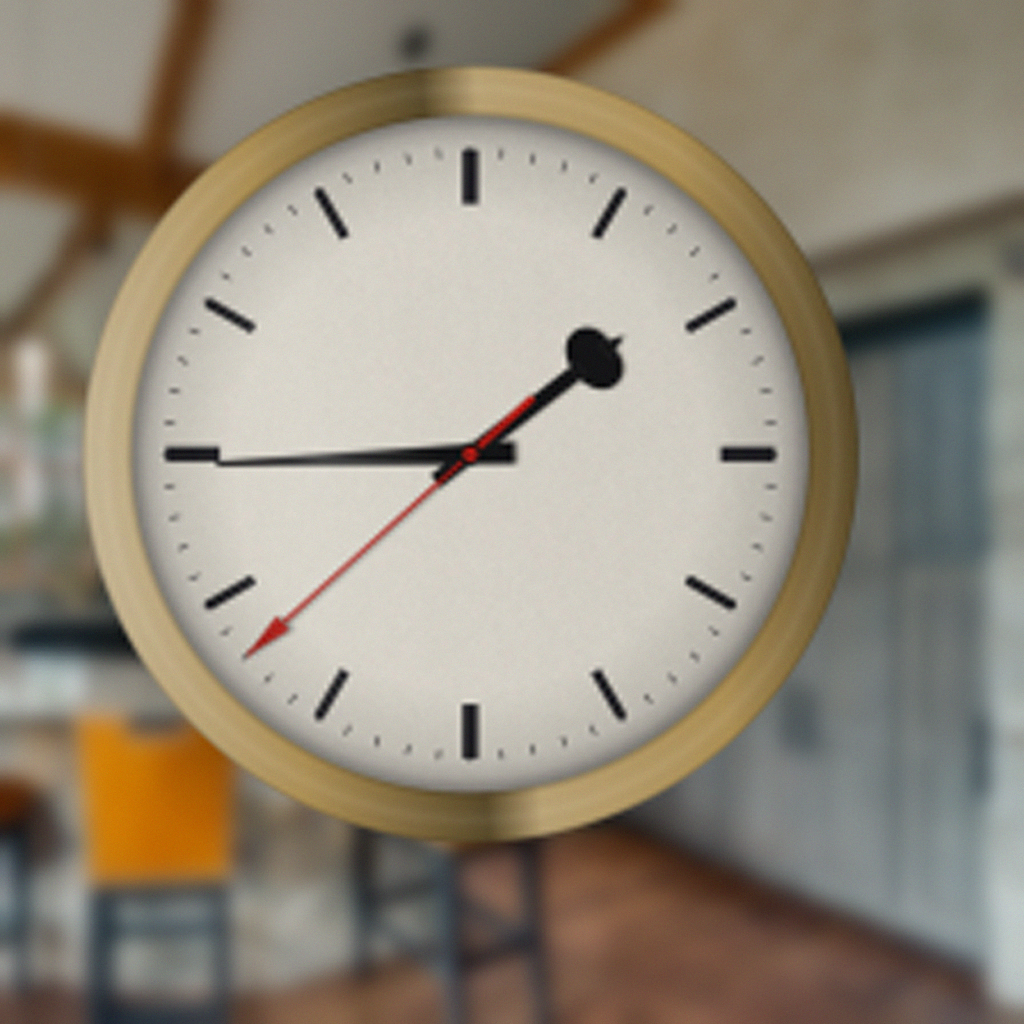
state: 1:44:38
